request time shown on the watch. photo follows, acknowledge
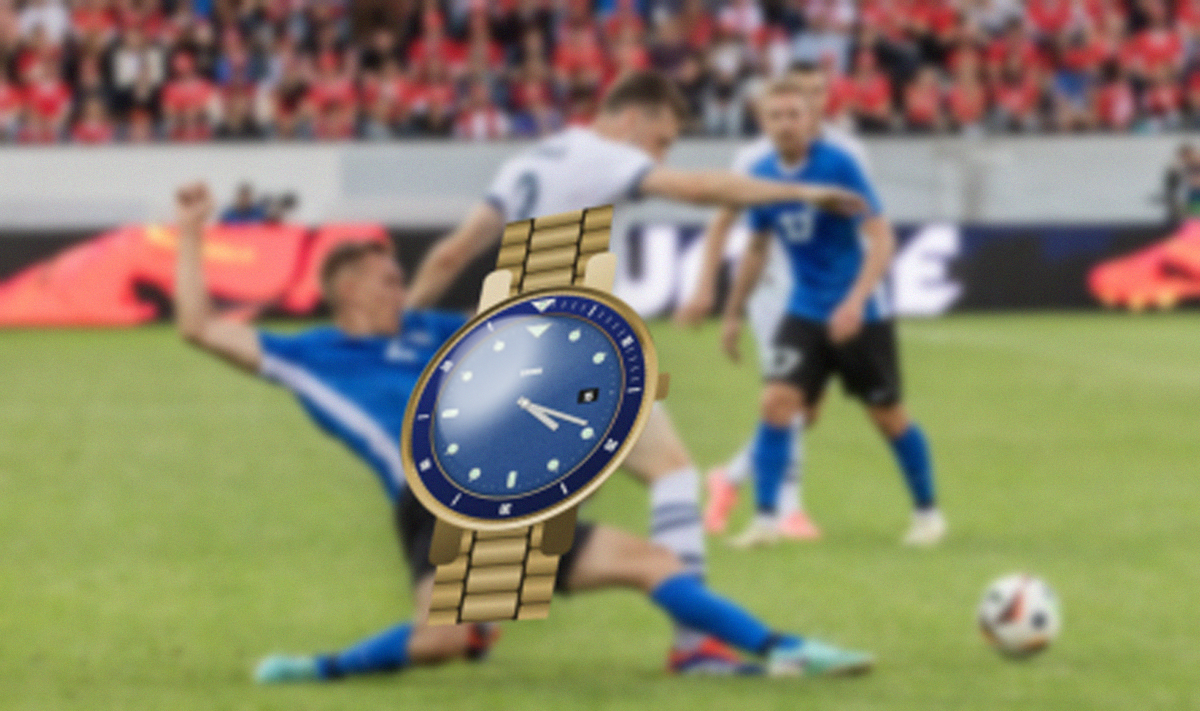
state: 4:19
